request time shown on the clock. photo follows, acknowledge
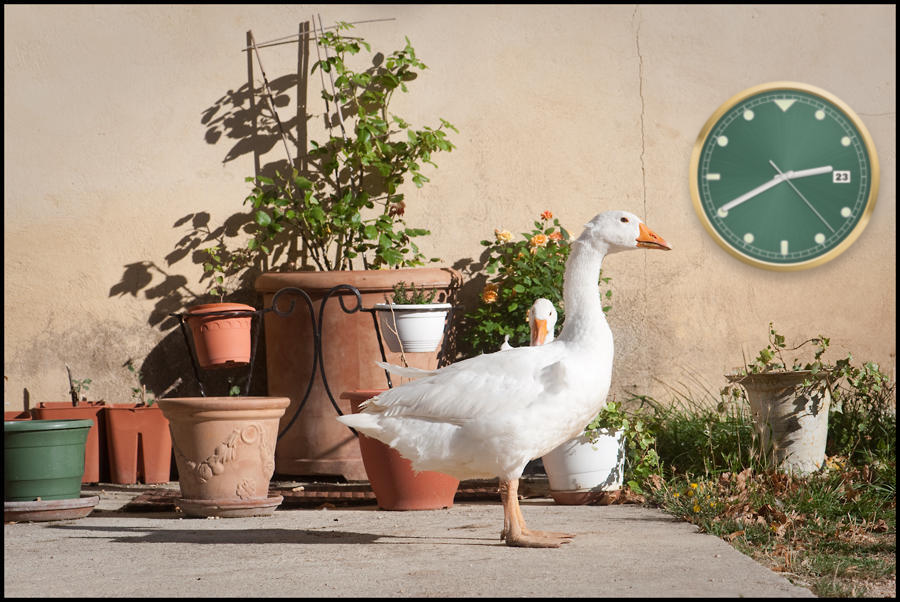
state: 2:40:23
